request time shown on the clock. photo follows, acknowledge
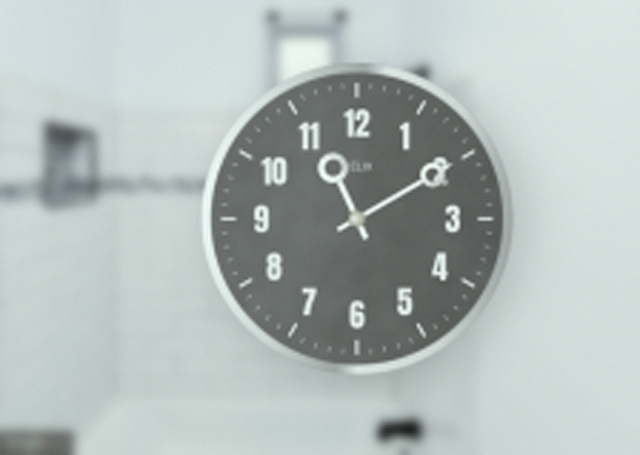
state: 11:10
